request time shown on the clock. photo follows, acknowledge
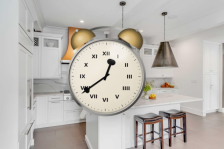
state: 12:39
